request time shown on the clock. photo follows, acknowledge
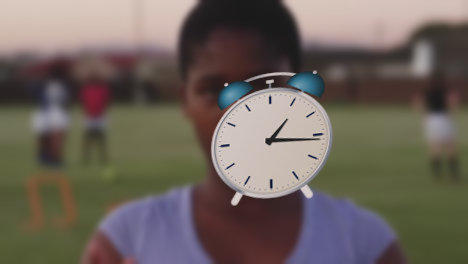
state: 1:16
